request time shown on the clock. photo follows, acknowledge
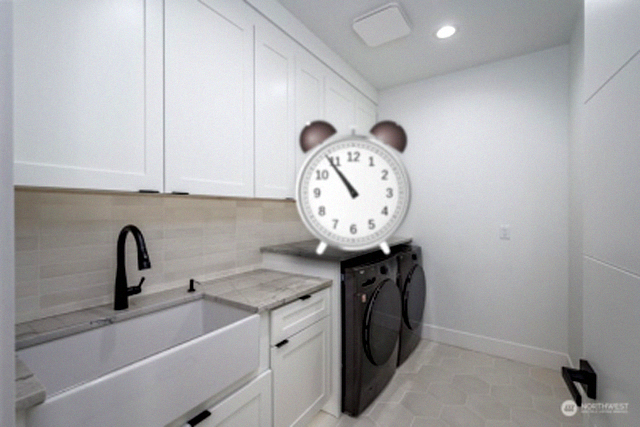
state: 10:54
